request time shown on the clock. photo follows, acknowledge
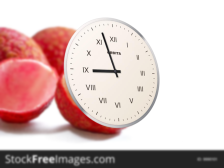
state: 8:57
